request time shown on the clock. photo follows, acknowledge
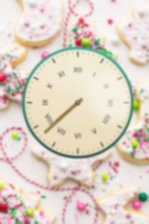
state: 7:38
